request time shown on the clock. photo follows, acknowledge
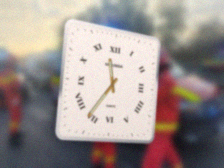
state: 11:36
